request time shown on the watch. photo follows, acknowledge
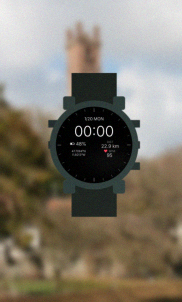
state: 0:00
